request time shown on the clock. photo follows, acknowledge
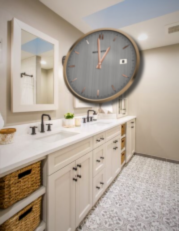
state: 12:59
